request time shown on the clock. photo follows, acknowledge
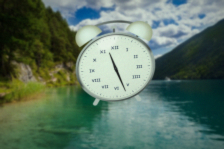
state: 11:27
